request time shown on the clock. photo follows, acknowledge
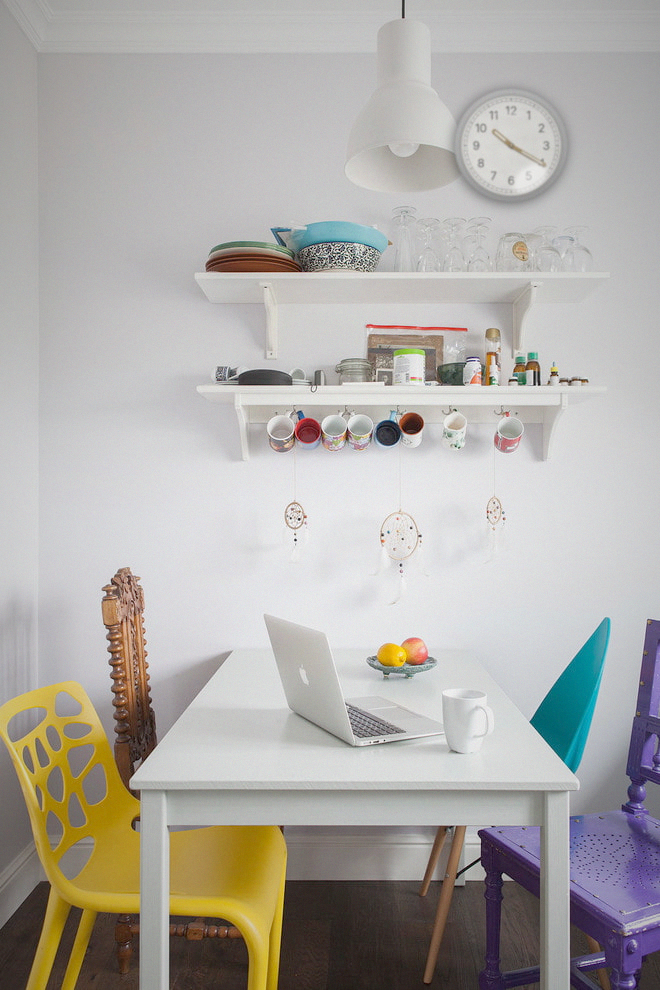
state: 10:20
